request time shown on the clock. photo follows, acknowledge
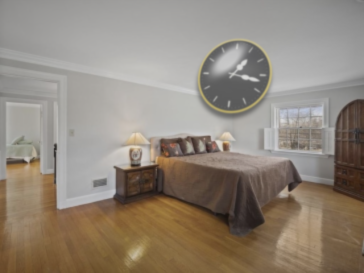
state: 1:17
